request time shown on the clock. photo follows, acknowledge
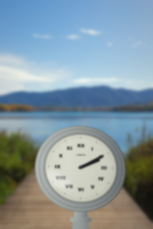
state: 2:10
